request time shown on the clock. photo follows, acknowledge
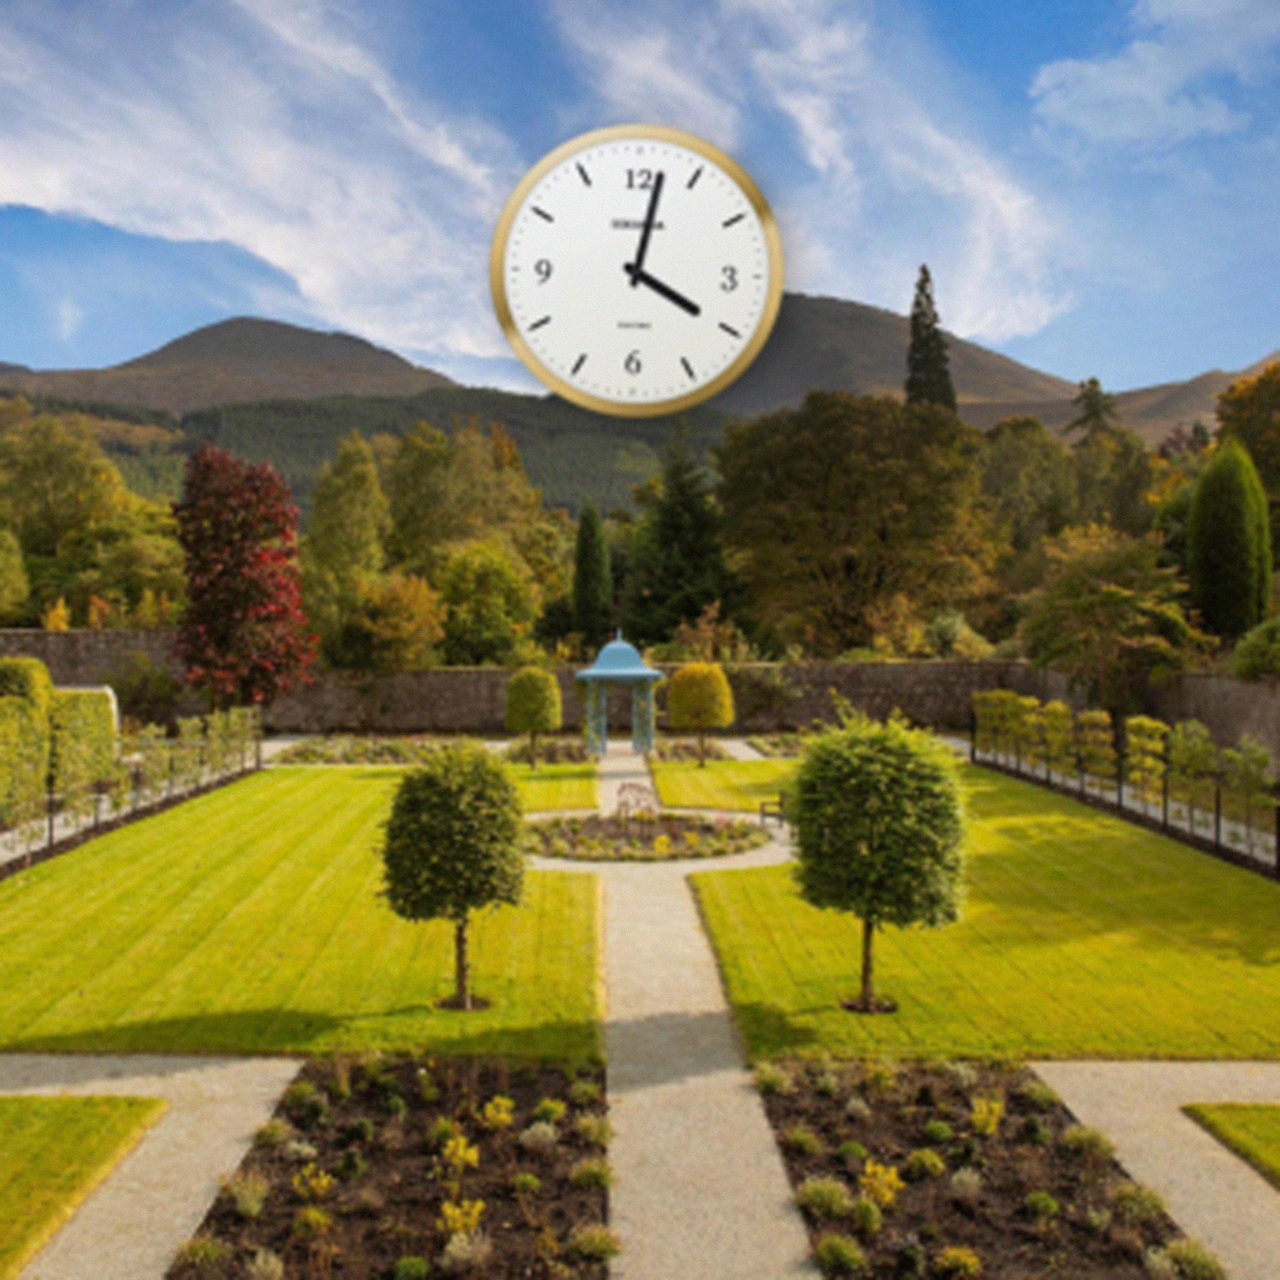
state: 4:02
